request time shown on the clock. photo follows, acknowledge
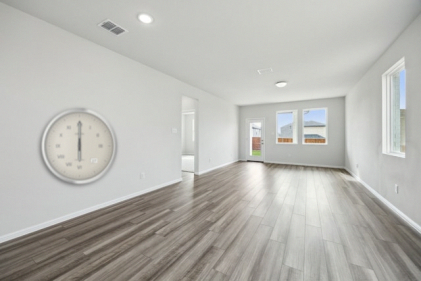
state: 6:00
